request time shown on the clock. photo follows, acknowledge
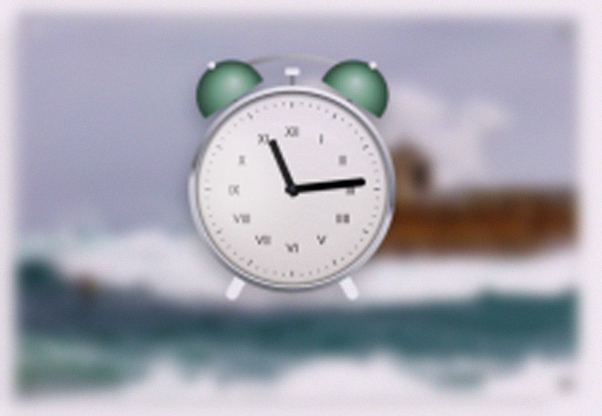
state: 11:14
